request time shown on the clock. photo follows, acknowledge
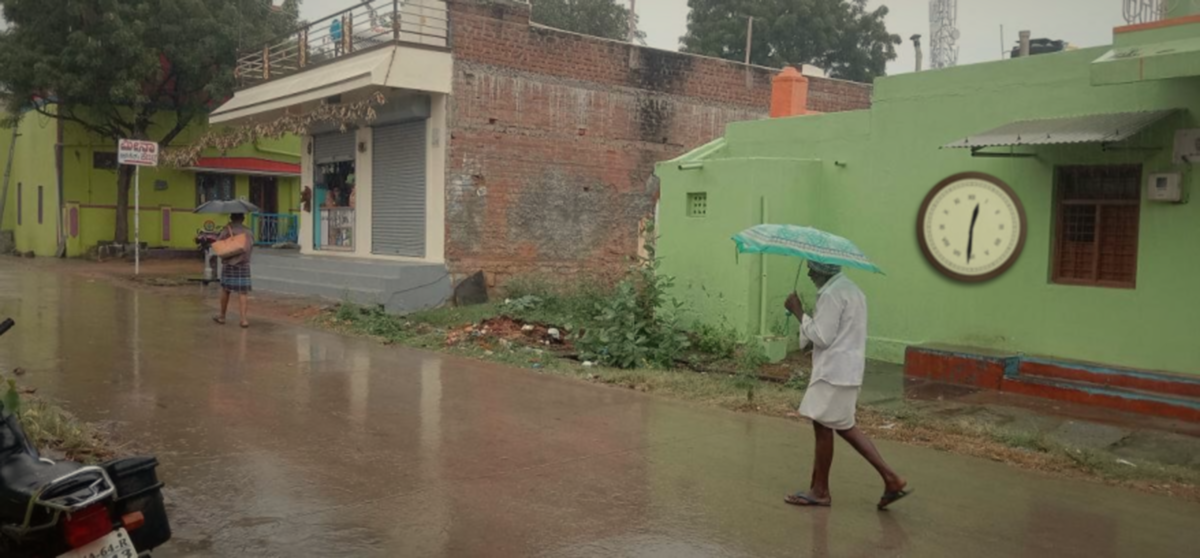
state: 12:31
